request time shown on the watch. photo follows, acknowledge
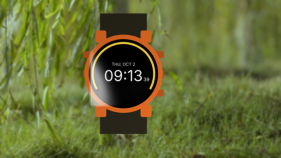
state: 9:13
